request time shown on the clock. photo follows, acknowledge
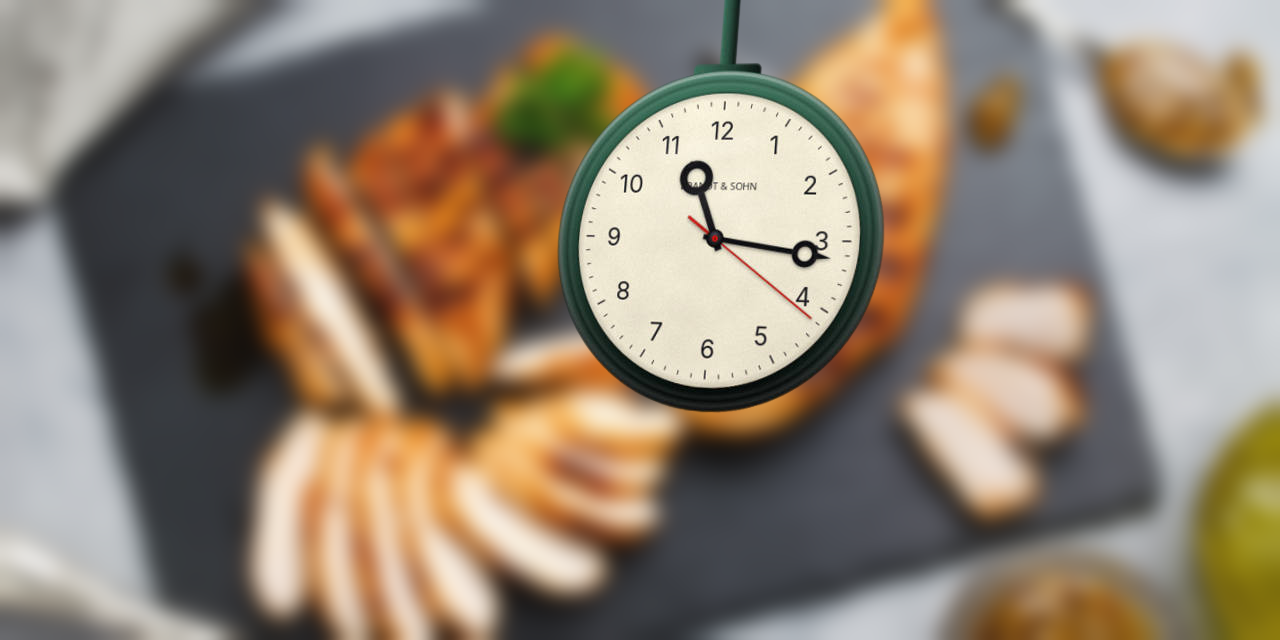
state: 11:16:21
